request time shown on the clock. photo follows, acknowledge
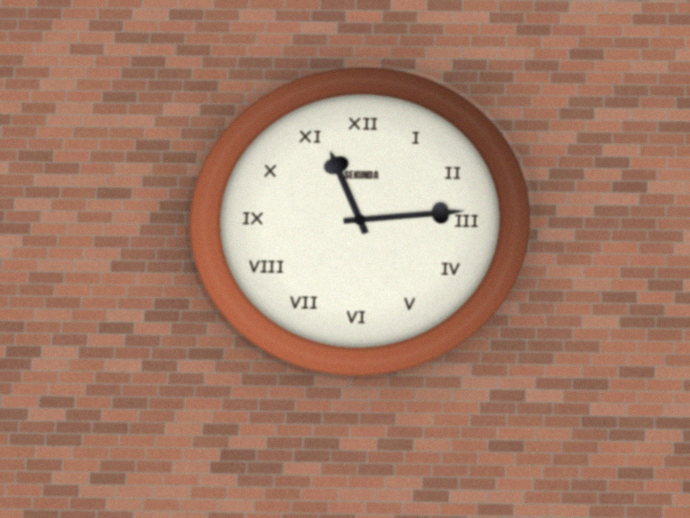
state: 11:14
